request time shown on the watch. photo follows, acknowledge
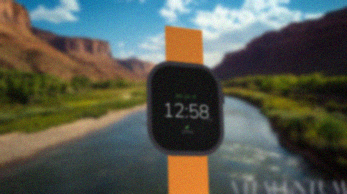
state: 12:58
